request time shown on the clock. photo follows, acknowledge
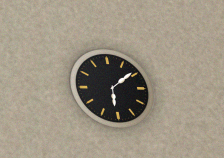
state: 6:09
